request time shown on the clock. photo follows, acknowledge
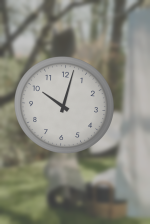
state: 10:02
